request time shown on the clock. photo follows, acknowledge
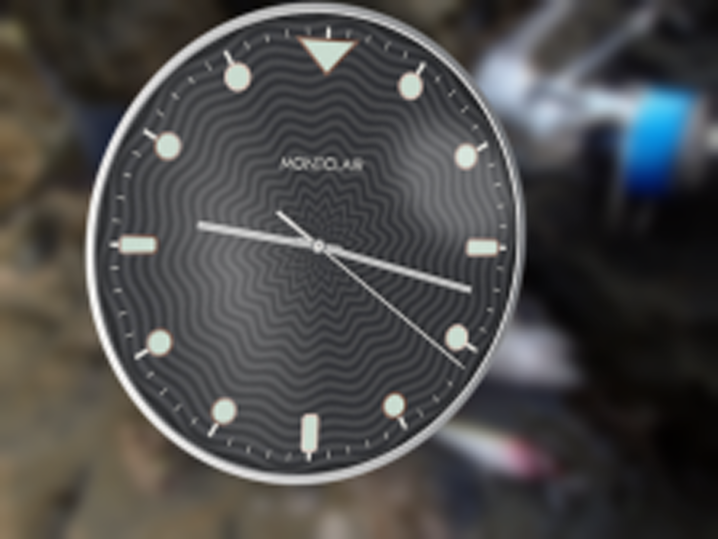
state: 9:17:21
